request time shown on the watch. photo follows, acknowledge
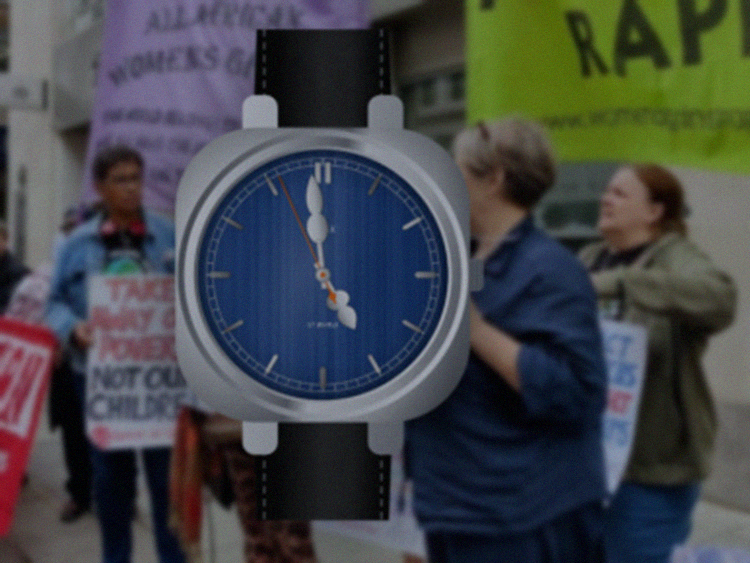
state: 4:58:56
